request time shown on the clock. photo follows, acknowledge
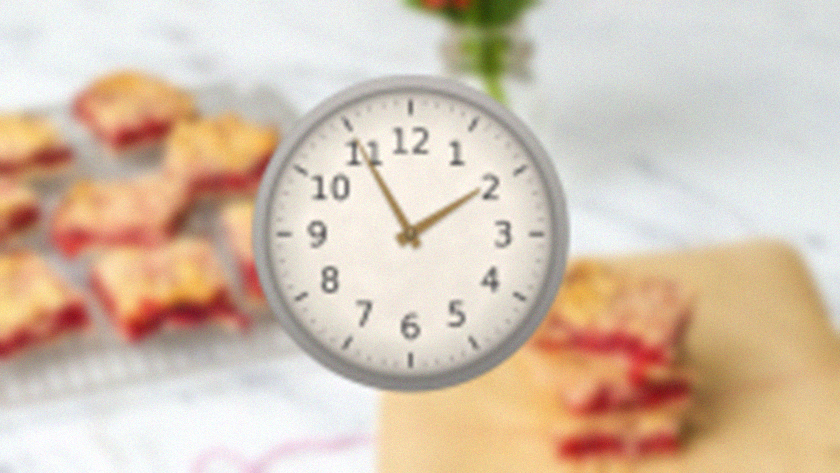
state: 1:55
